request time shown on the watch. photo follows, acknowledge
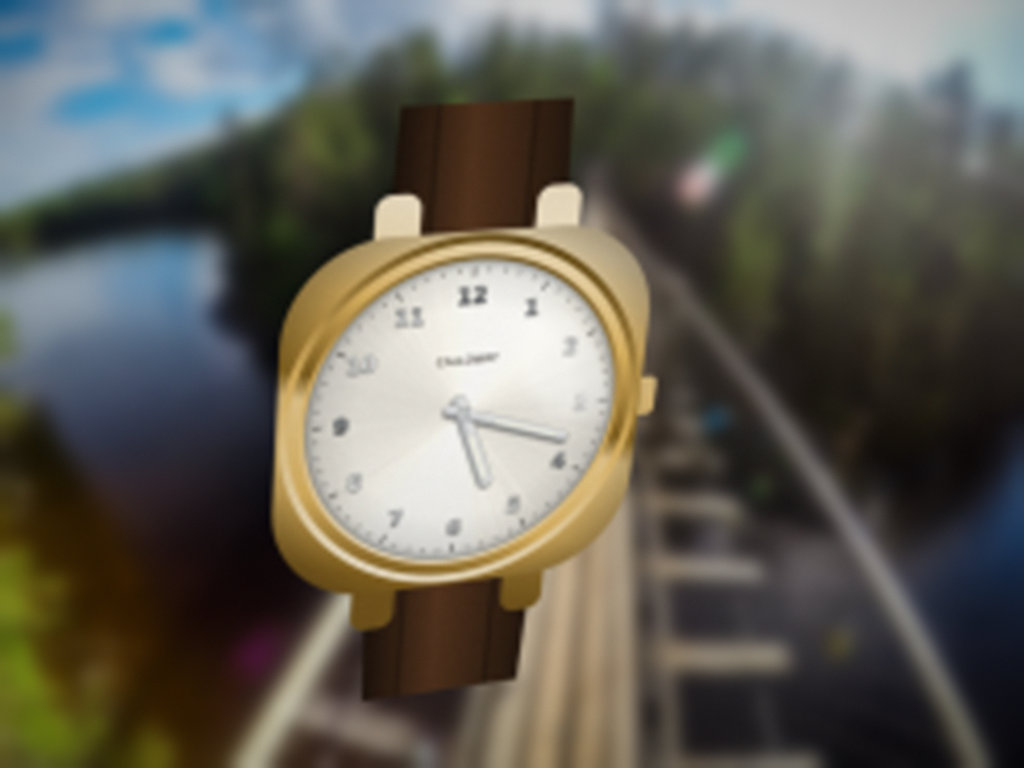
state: 5:18
